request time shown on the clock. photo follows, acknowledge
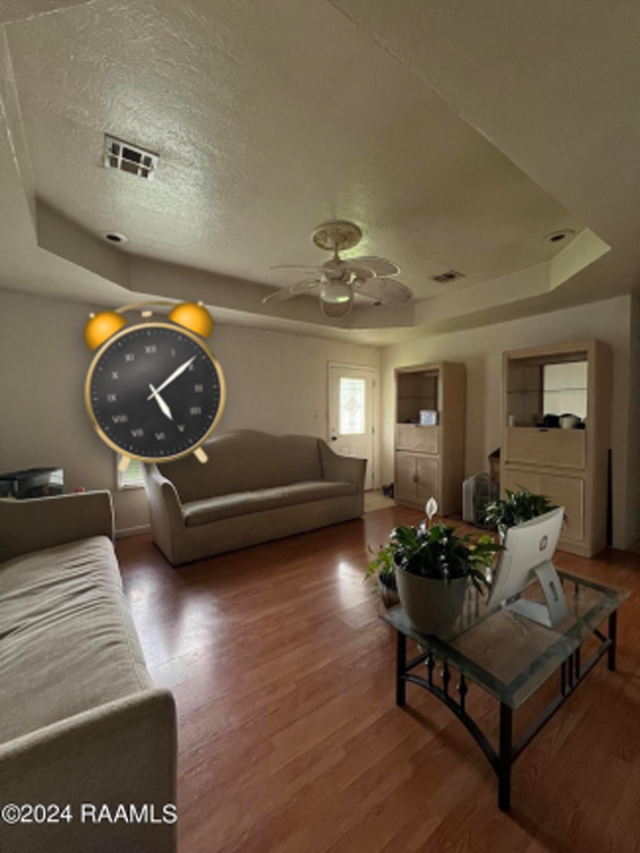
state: 5:09
